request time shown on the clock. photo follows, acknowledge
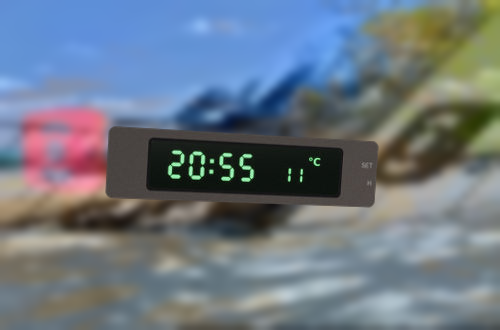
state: 20:55
